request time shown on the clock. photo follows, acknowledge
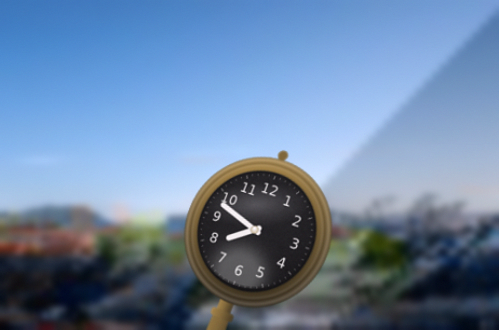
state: 7:48
